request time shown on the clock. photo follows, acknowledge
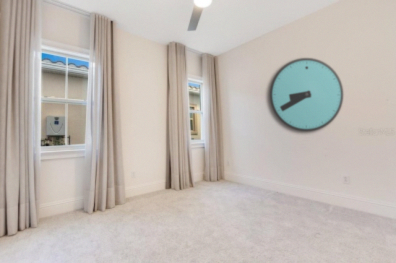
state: 8:40
